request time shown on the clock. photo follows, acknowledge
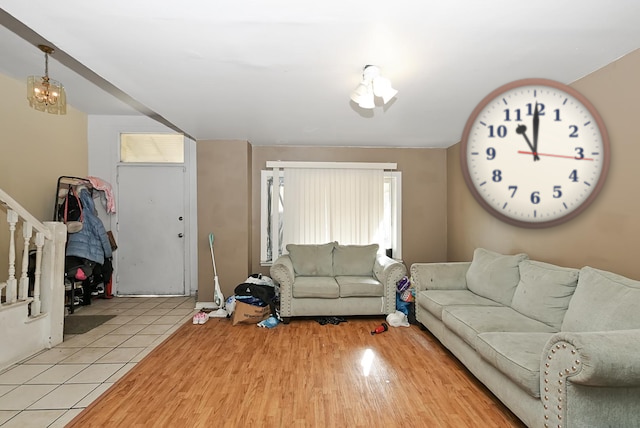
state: 11:00:16
